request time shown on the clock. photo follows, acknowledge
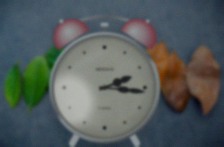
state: 2:16
